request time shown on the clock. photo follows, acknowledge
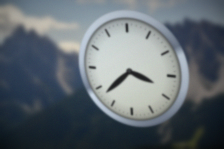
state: 3:38
